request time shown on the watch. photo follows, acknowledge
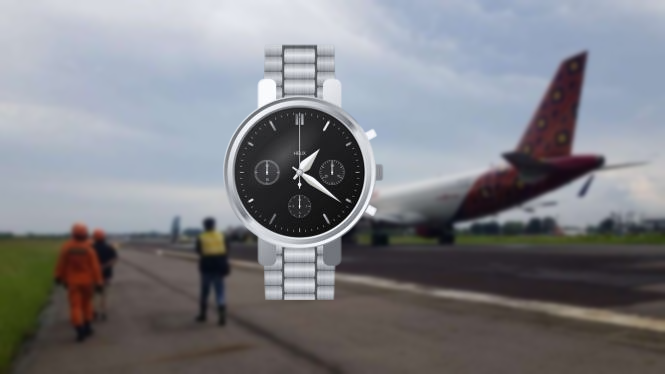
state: 1:21
